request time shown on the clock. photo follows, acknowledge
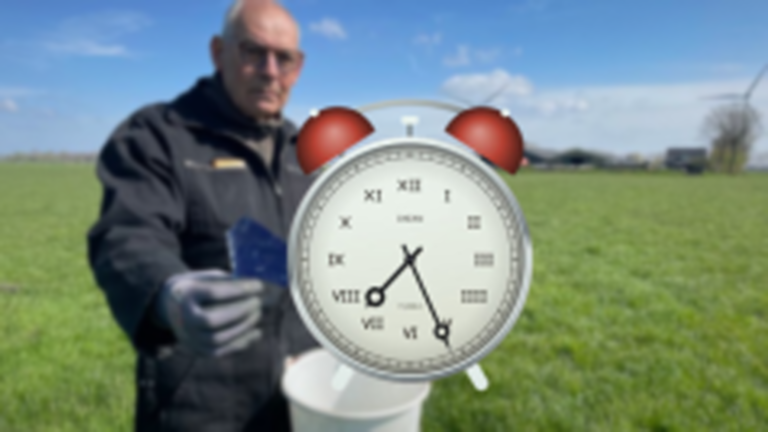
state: 7:26
